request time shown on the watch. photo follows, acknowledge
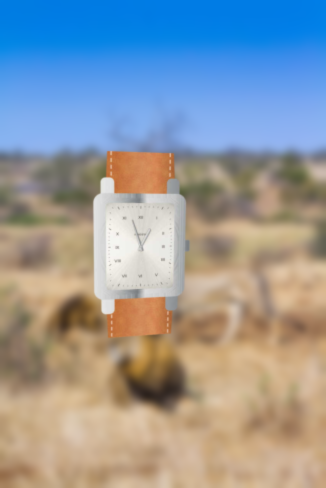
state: 12:57
